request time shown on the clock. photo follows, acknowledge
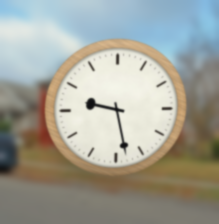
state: 9:28
